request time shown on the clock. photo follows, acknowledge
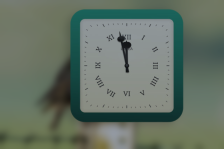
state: 11:58
